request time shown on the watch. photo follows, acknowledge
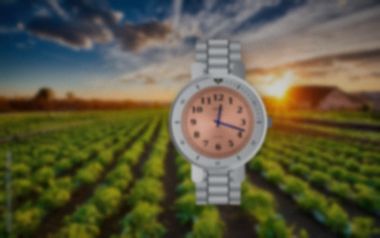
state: 12:18
